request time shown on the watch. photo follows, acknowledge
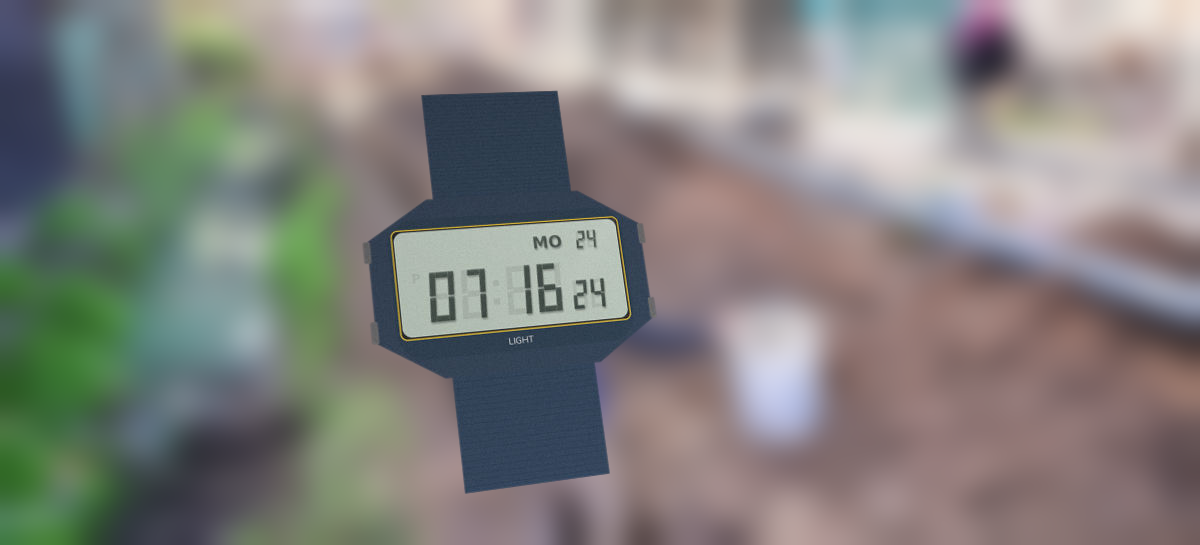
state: 7:16:24
